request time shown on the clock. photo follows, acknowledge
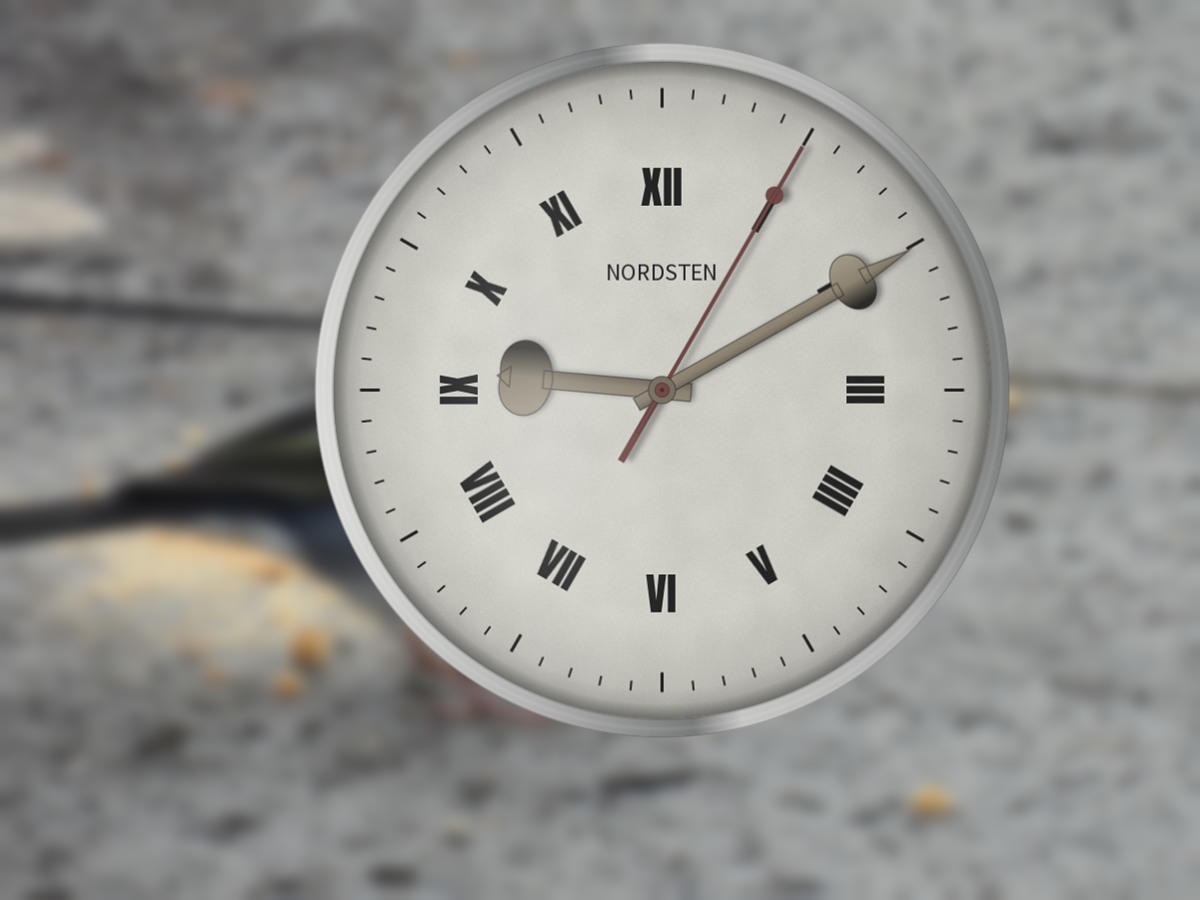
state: 9:10:05
